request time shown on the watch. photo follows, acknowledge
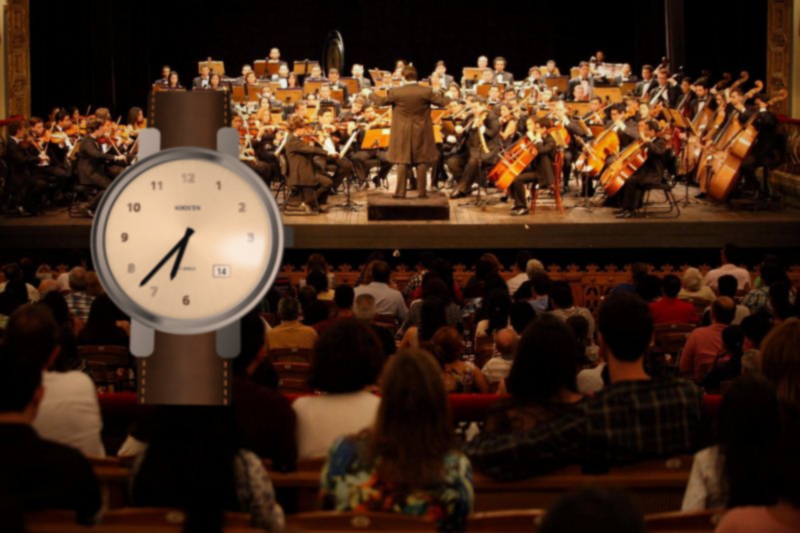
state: 6:37
